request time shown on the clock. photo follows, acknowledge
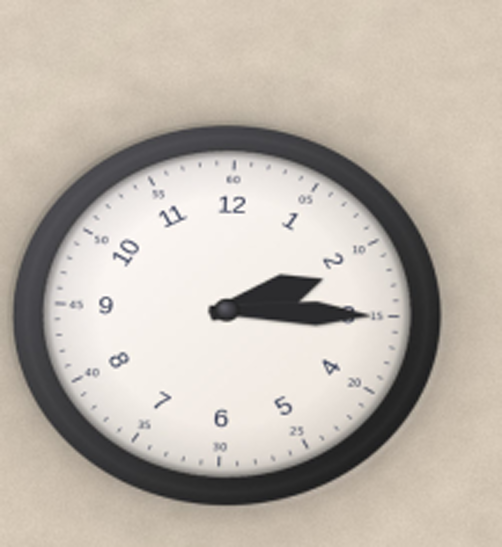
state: 2:15
